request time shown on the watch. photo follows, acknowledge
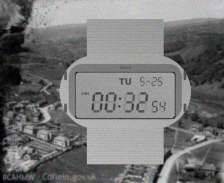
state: 0:32:54
